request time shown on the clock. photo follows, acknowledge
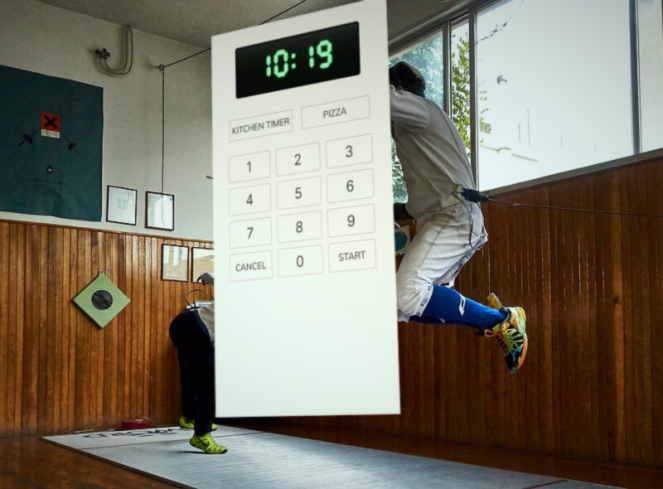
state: 10:19
